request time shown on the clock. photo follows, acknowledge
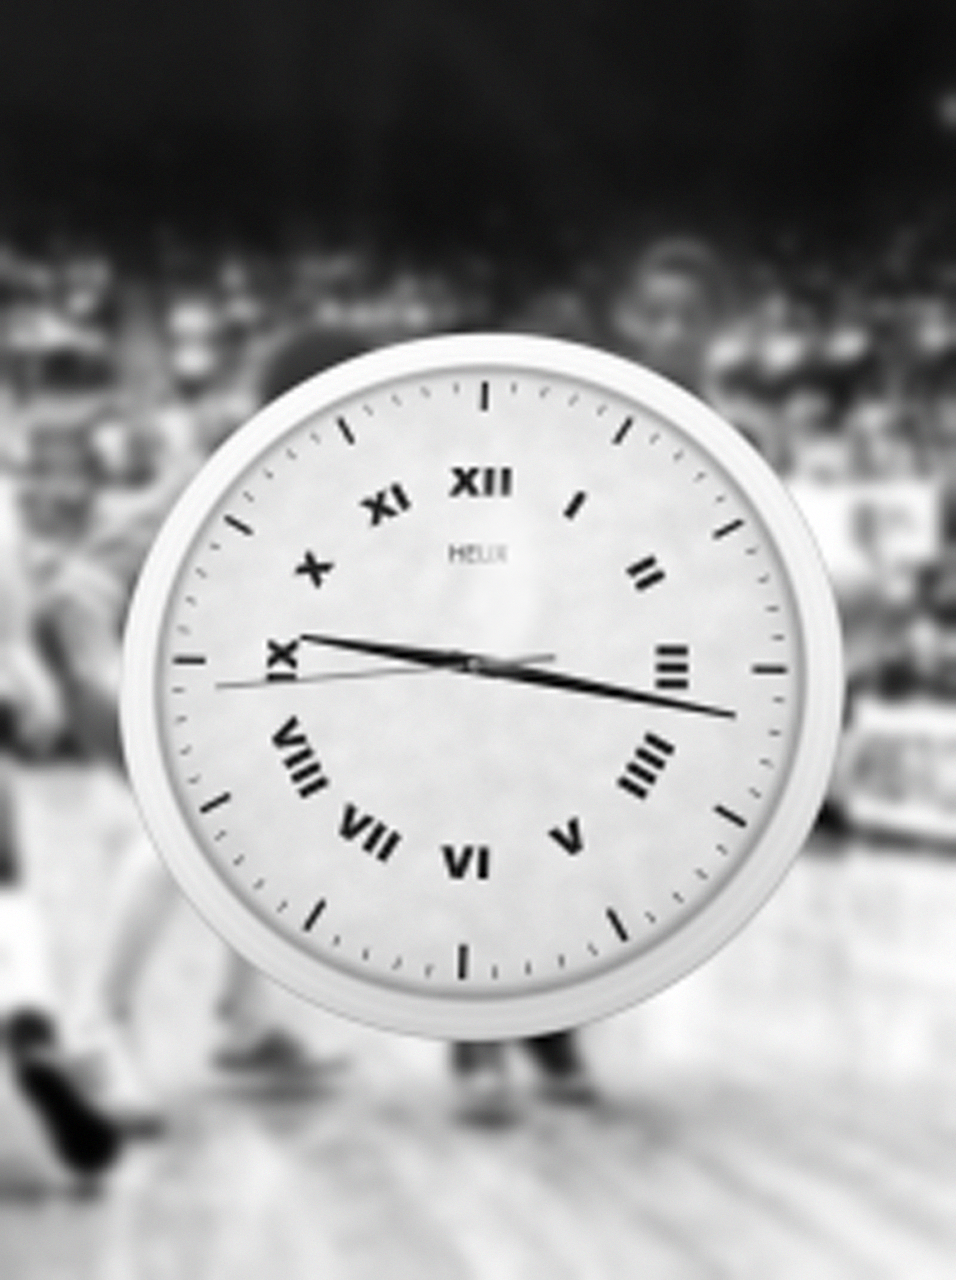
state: 9:16:44
